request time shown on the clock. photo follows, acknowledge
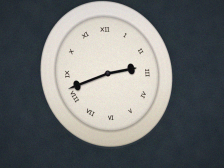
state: 2:42
